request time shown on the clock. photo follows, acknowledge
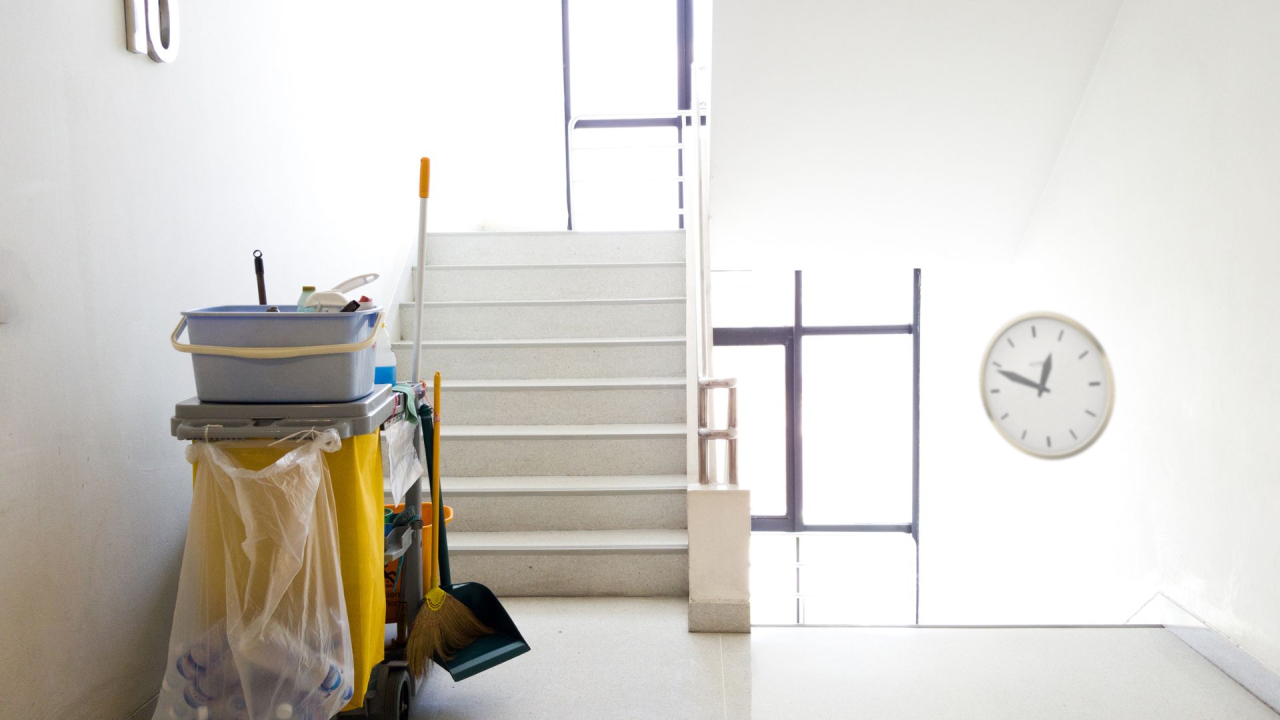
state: 12:49
